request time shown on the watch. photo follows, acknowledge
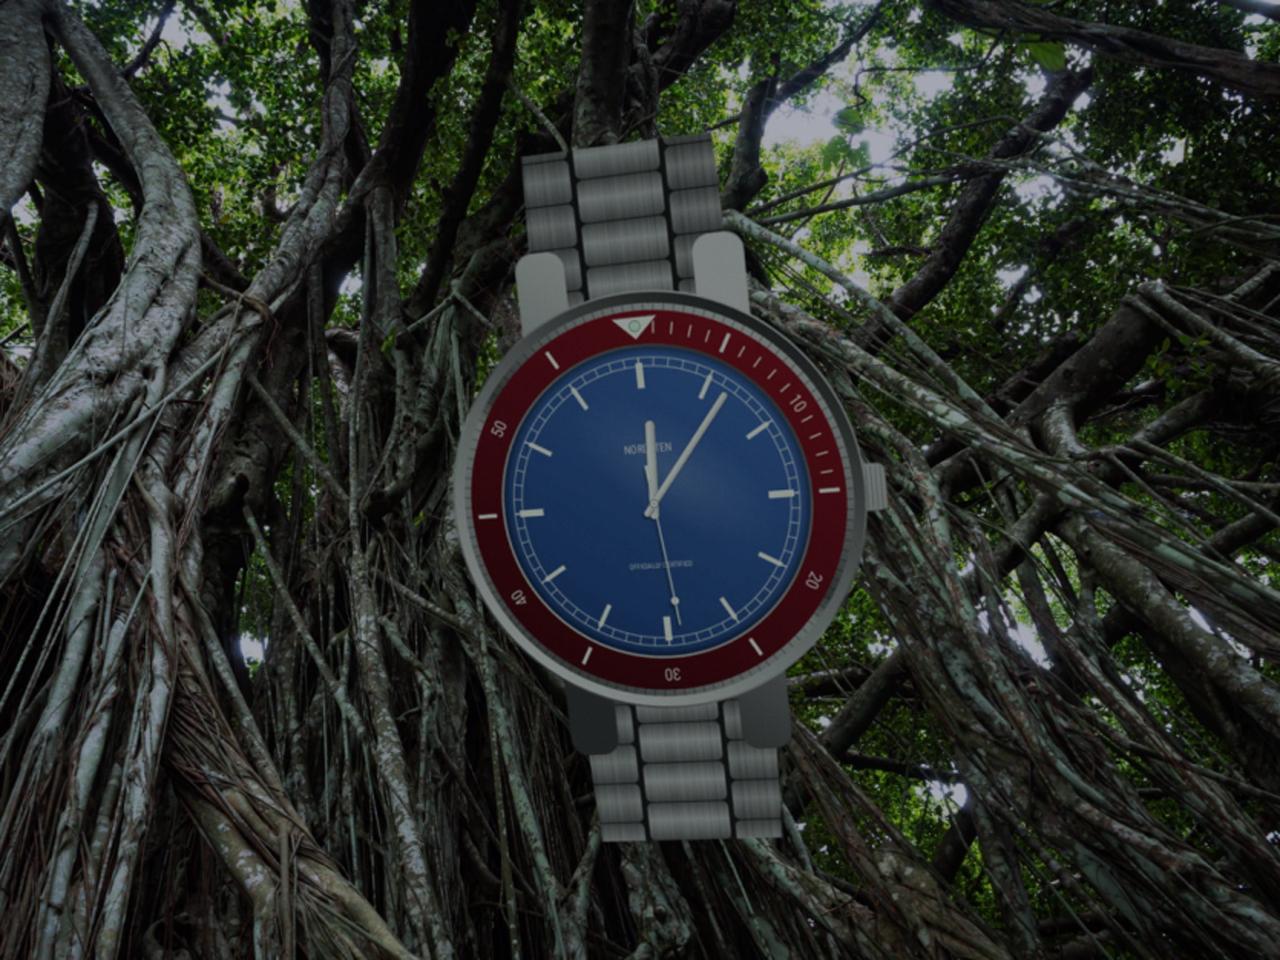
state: 12:06:29
